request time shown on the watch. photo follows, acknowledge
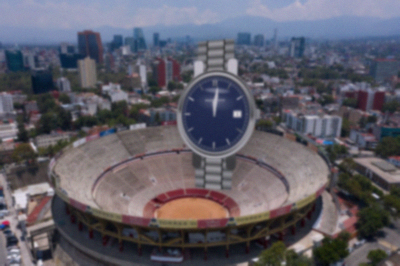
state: 12:01
